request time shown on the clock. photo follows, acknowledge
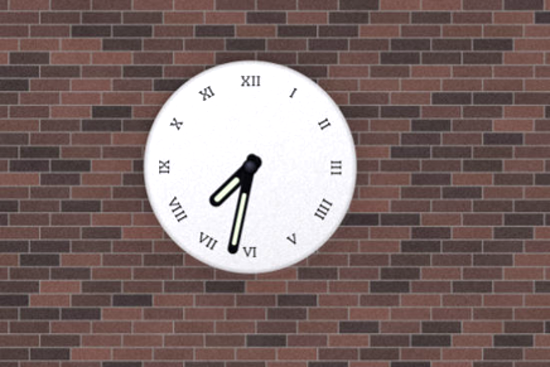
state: 7:32
